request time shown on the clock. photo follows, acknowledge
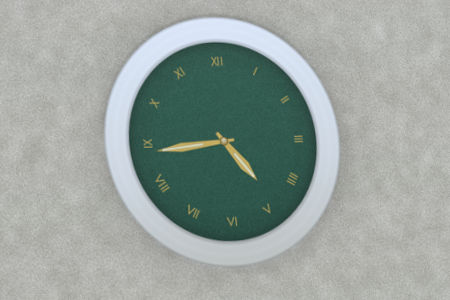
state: 4:44
